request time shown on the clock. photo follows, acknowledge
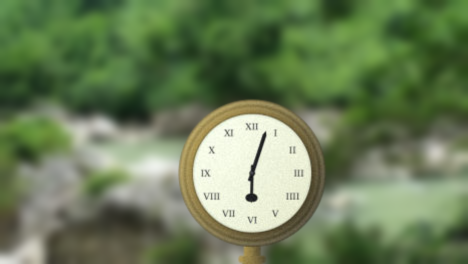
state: 6:03
